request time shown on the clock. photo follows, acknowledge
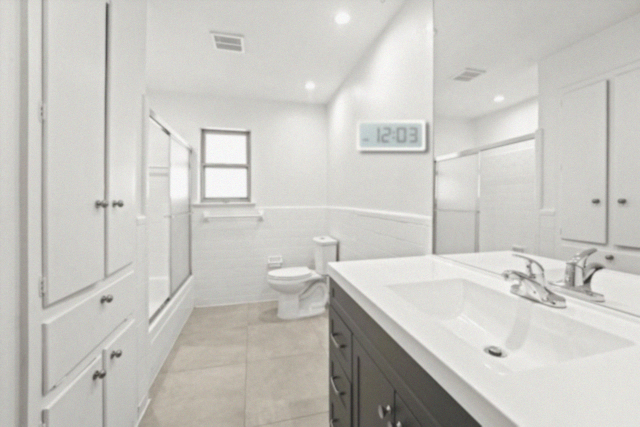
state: 12:03
